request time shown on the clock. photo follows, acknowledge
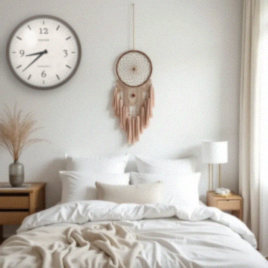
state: 8:38
